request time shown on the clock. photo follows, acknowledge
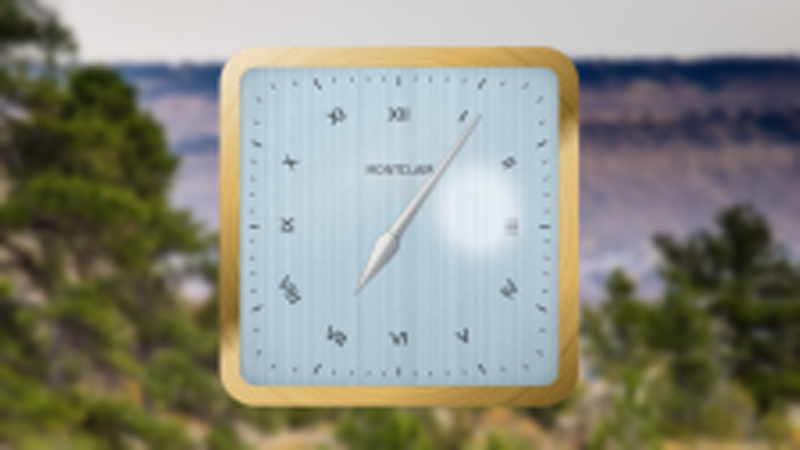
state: 7:06
